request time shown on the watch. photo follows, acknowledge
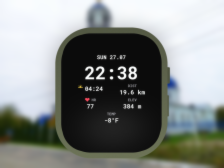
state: 22:38
